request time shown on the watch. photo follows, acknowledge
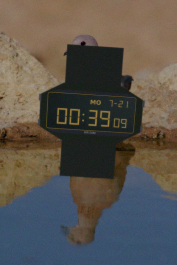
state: 0:39:09
